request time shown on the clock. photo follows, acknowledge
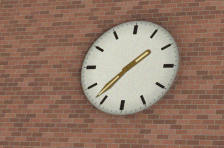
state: 1:37
